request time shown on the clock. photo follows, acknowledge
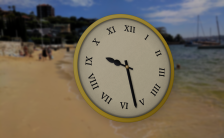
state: 9:27
